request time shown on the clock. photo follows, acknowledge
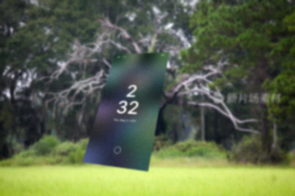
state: 2:32
